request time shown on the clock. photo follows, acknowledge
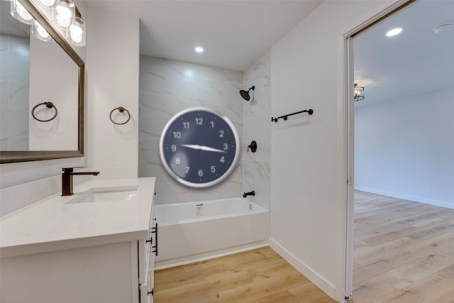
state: 9:17
